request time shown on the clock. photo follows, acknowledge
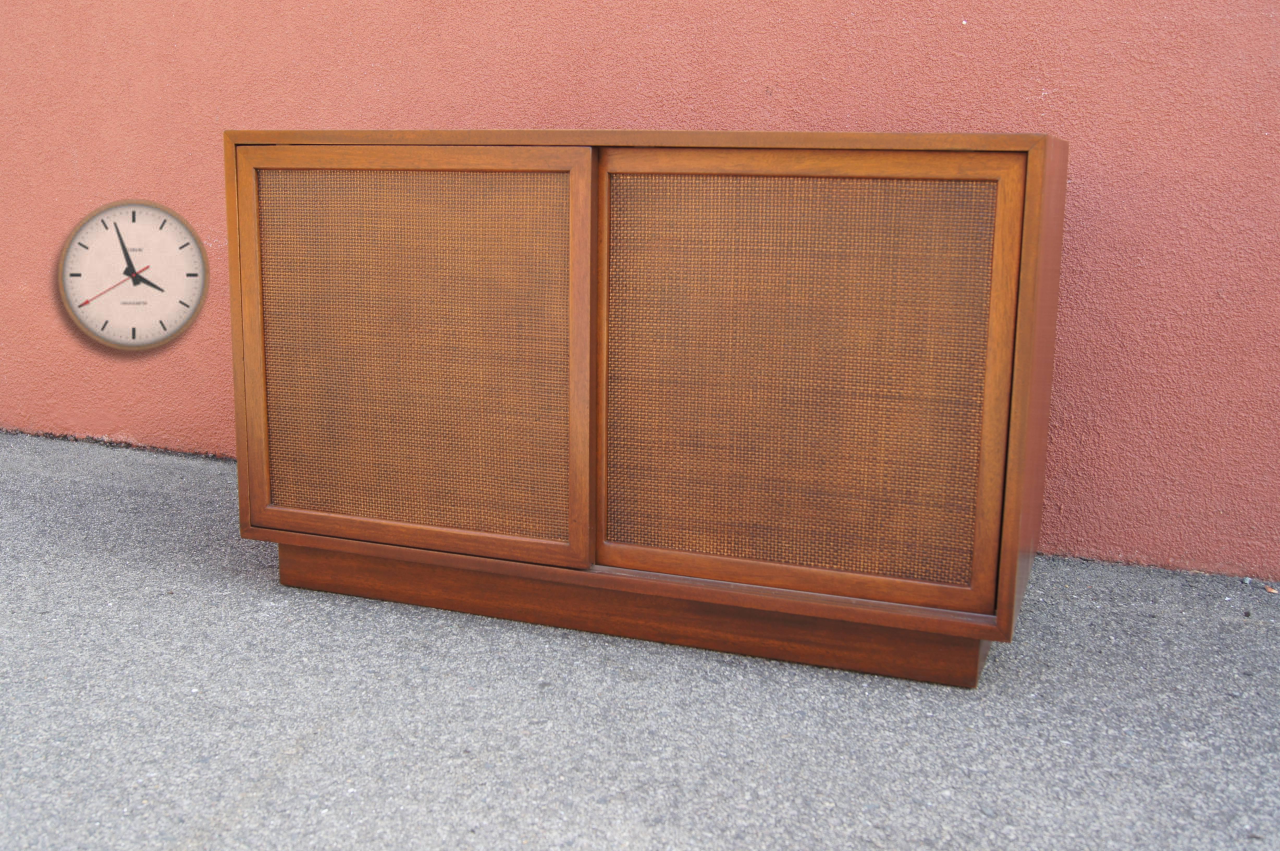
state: 3:56:40
